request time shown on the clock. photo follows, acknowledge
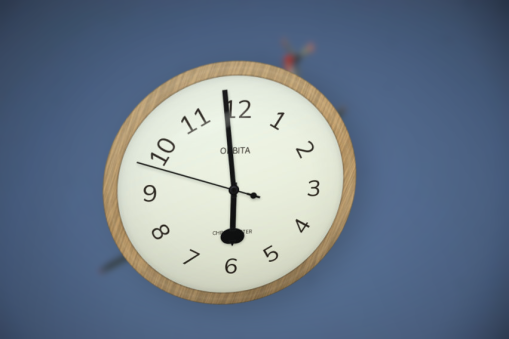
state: 5:58:48
